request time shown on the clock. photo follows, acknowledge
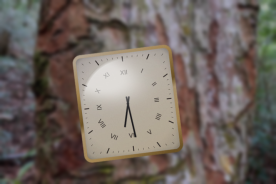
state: 6:29
